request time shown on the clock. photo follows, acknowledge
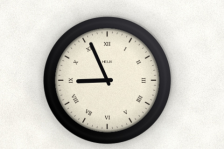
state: 8:56
